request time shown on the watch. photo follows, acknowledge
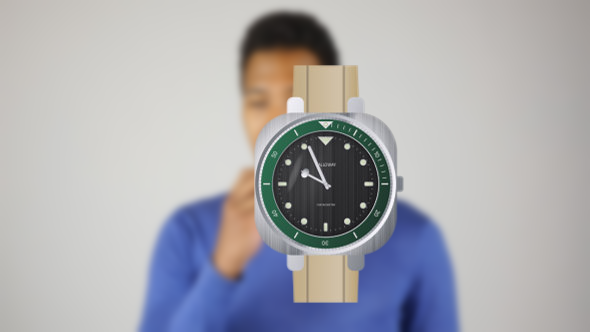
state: 9:56
